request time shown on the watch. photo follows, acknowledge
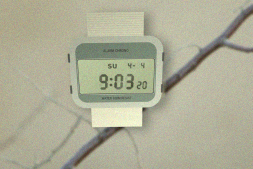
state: 9:03:20
